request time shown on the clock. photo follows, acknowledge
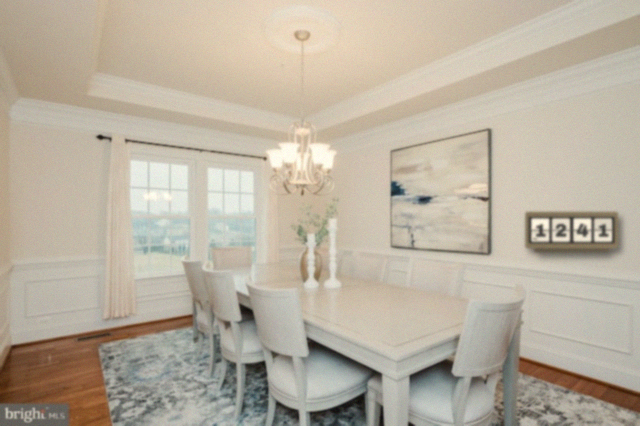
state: 12:41
